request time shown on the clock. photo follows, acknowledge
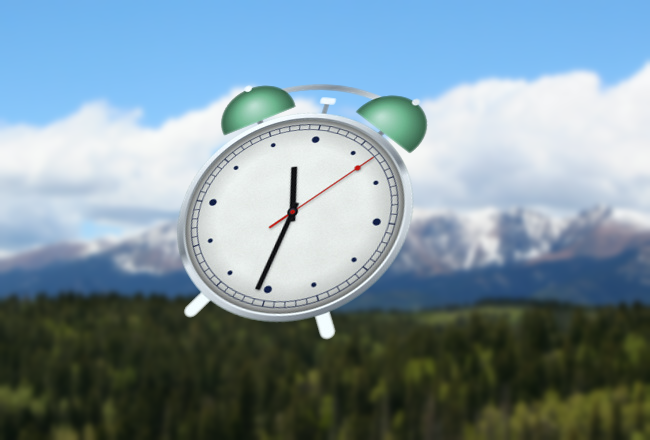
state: 11:31:07
